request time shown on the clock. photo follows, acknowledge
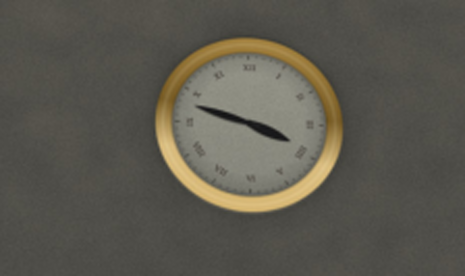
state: 3:48
